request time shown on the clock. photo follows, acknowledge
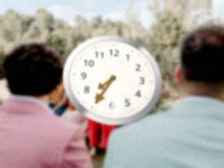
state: 7:35
